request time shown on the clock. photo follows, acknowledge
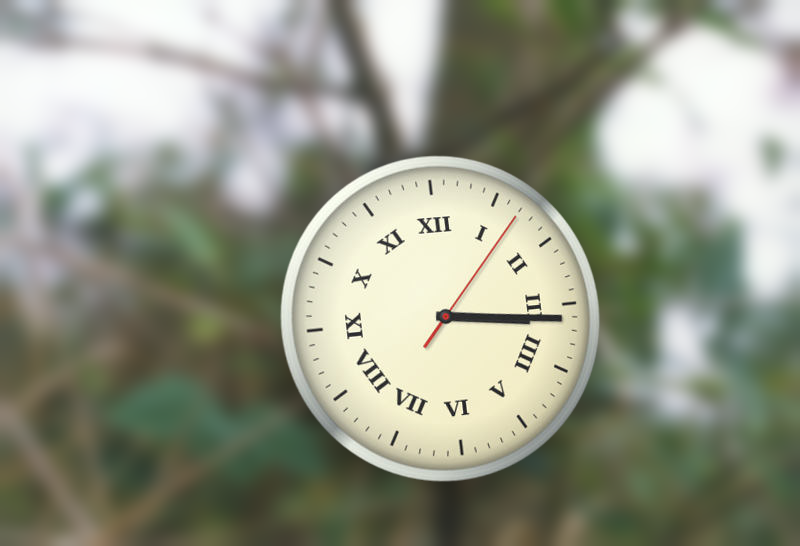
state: 3:16:07
